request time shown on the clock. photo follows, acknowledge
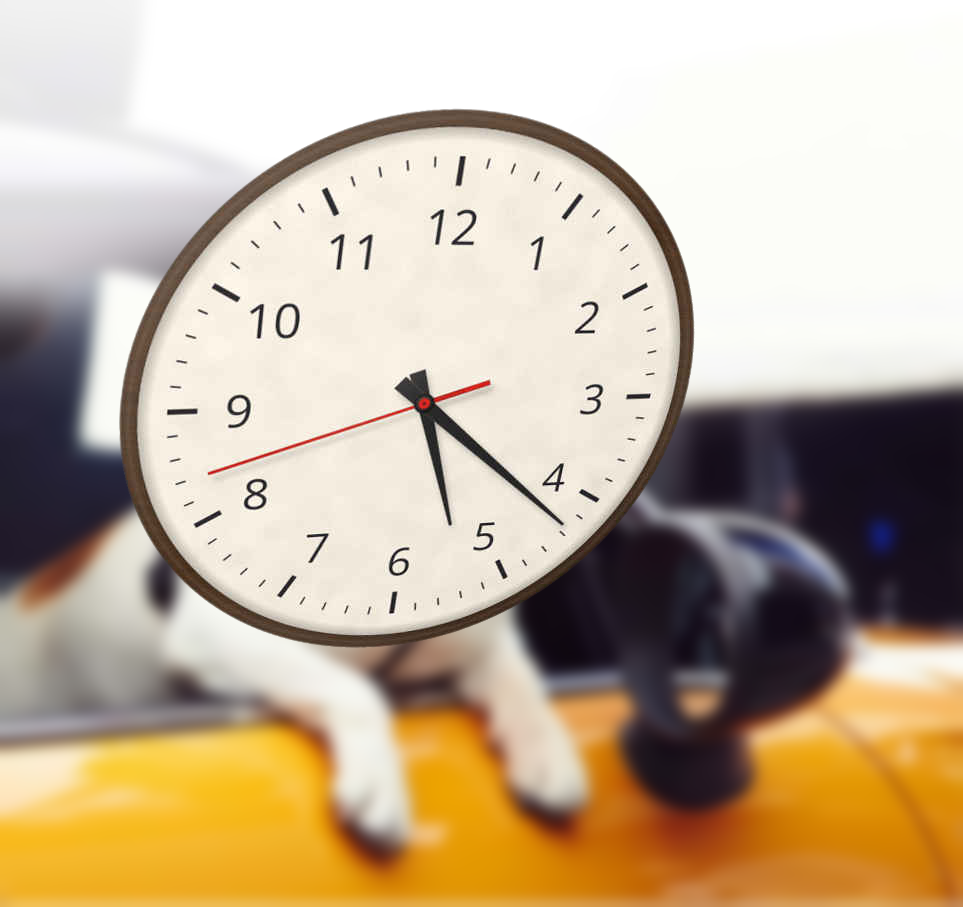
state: 5:21:42
